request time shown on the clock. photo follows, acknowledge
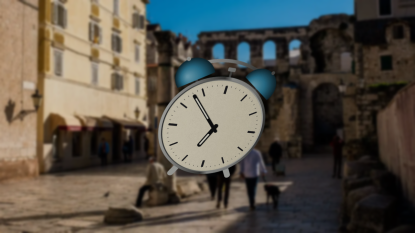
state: 6:53
